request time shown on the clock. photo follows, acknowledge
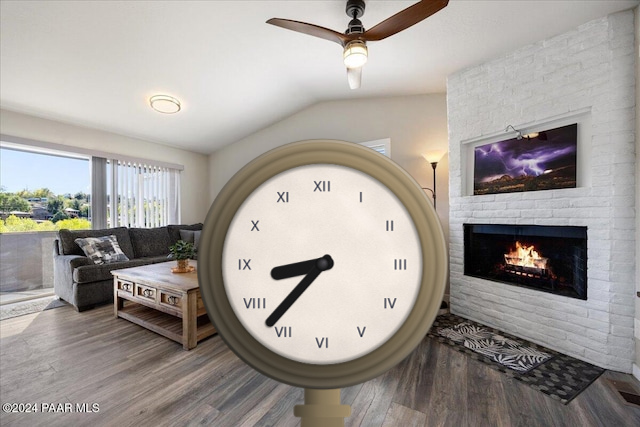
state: 8:37
